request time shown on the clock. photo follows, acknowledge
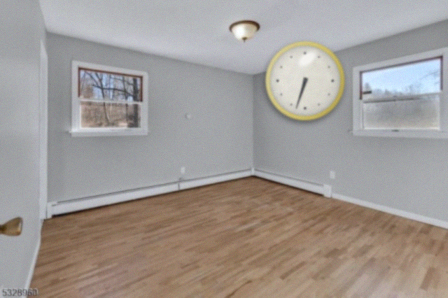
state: 6:33
